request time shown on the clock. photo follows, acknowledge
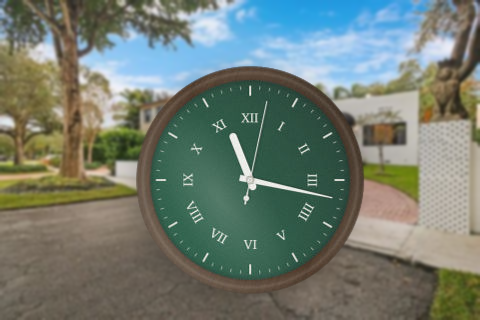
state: 11:17:02
